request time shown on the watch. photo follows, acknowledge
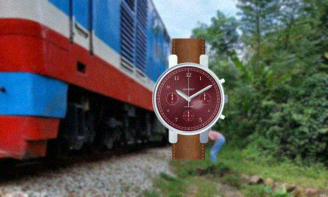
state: 10:10
